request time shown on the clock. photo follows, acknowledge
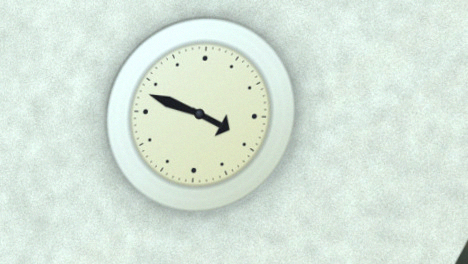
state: 3:48
